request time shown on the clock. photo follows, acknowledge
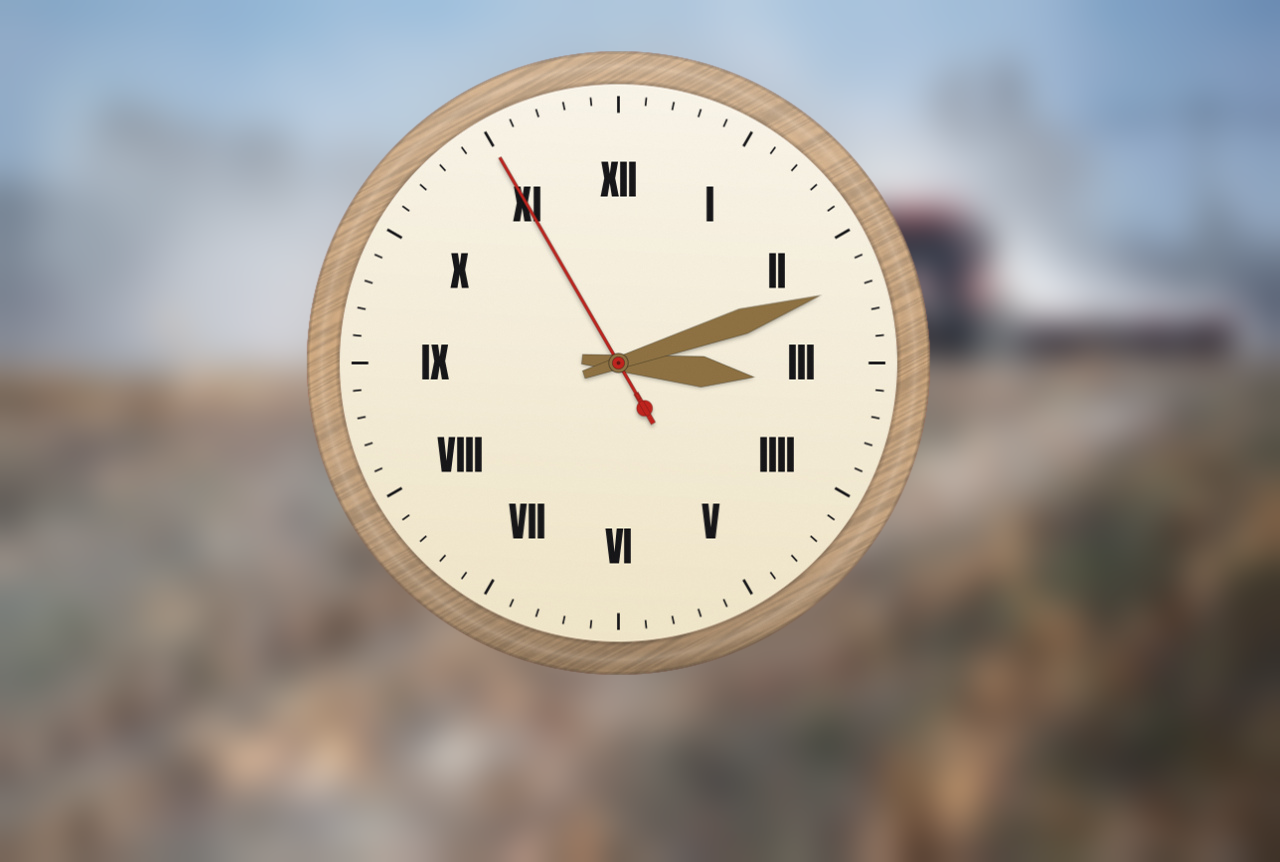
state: 3:11:55
